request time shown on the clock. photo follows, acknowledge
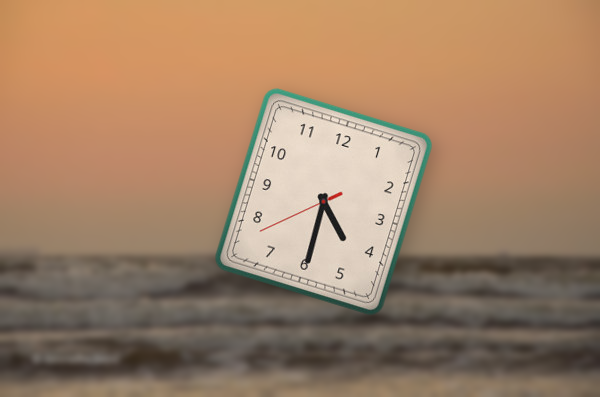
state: 4:29:38
